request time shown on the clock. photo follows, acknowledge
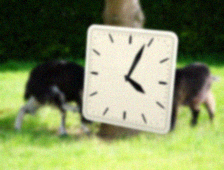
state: 4:04
